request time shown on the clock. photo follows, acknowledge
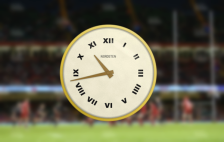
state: 10:43
